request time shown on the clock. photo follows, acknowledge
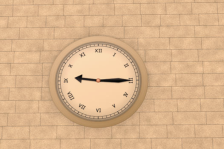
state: 9:15
